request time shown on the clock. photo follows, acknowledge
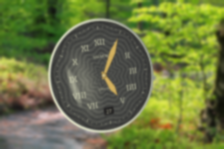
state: 5:05
